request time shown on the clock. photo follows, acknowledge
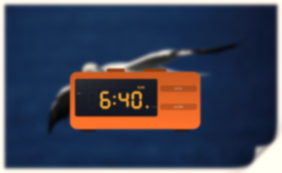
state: 6:40
